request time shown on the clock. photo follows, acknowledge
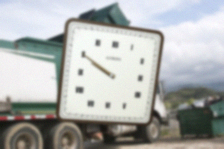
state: 9:50
